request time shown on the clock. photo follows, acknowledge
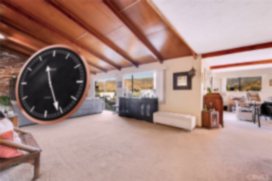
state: 11:26
